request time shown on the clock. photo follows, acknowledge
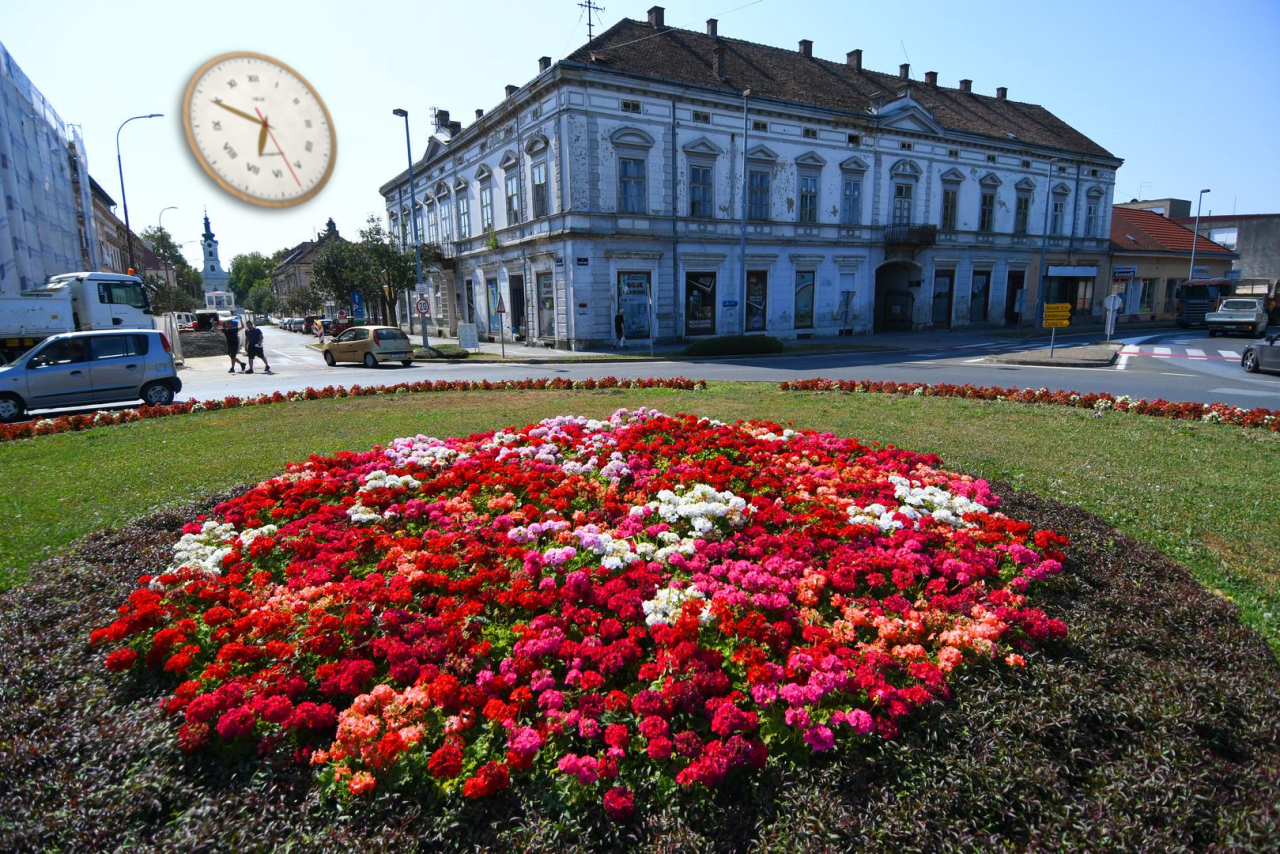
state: 6:49:27
